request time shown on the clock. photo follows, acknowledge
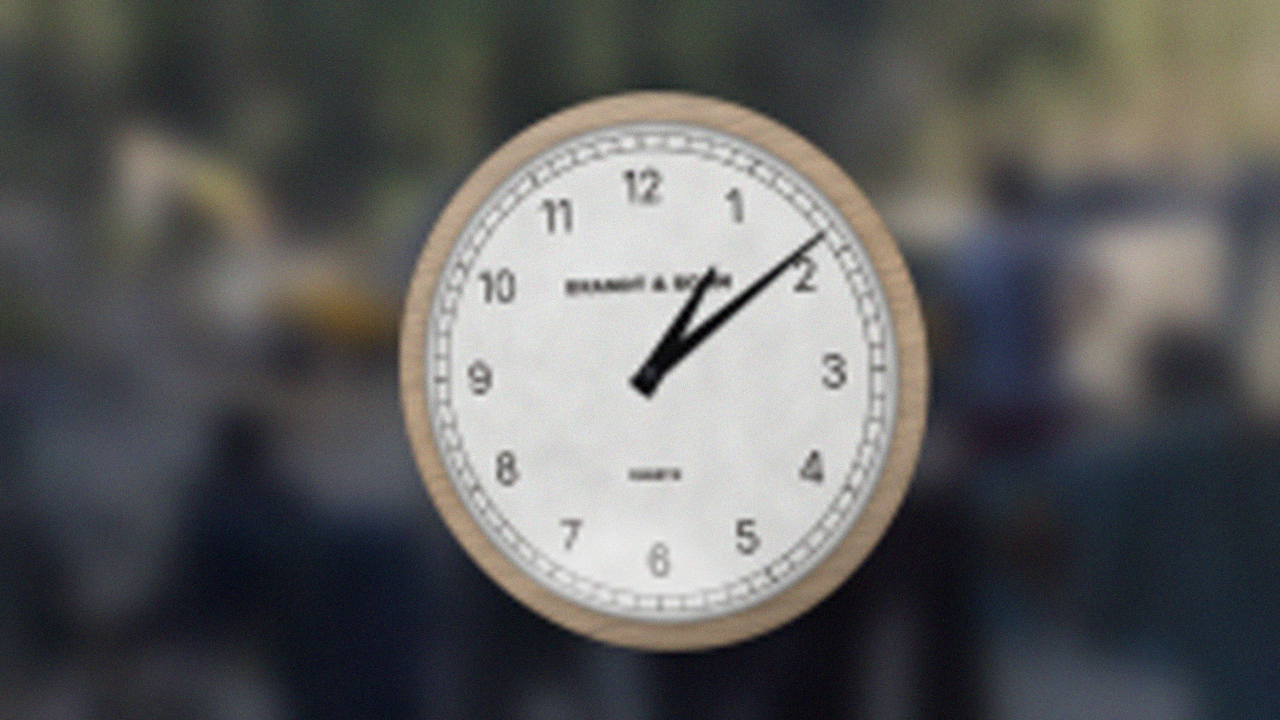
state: 1:09
